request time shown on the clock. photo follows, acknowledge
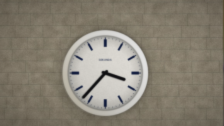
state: 3:37
